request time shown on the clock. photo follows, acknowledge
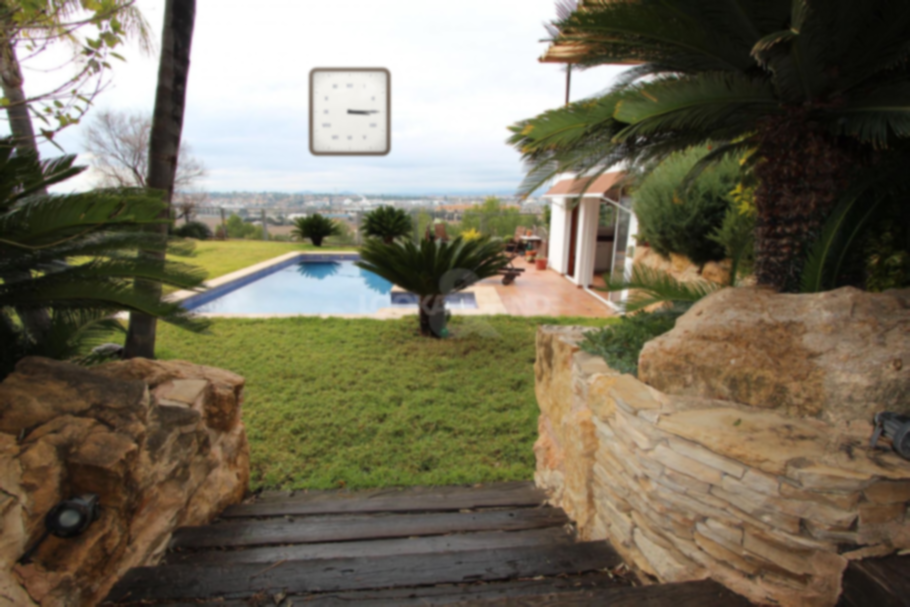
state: 3:15
